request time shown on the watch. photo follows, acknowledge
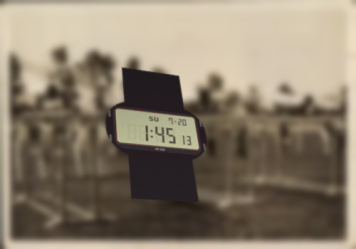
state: 1:45:13
